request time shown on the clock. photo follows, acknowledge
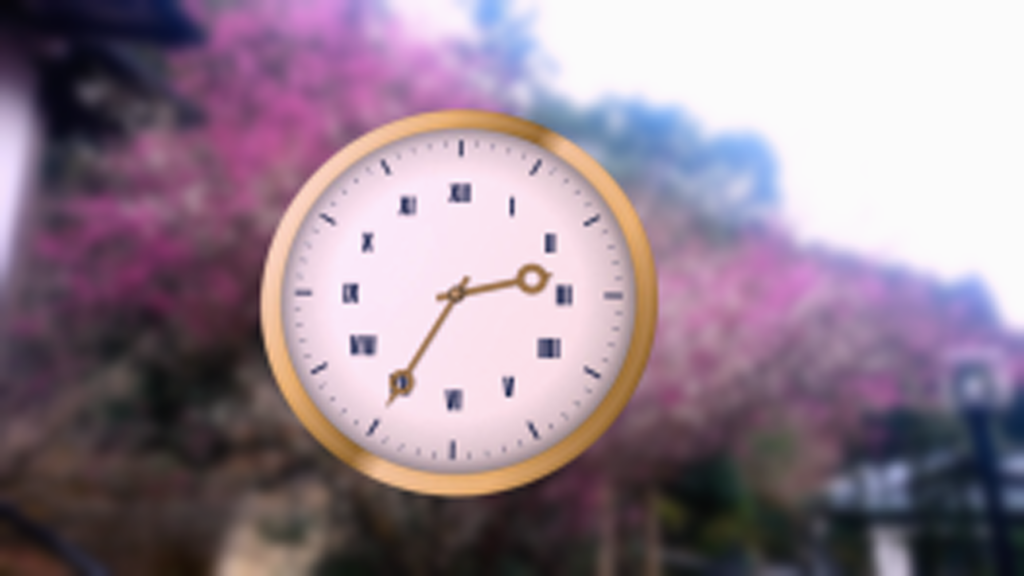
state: 2:35
